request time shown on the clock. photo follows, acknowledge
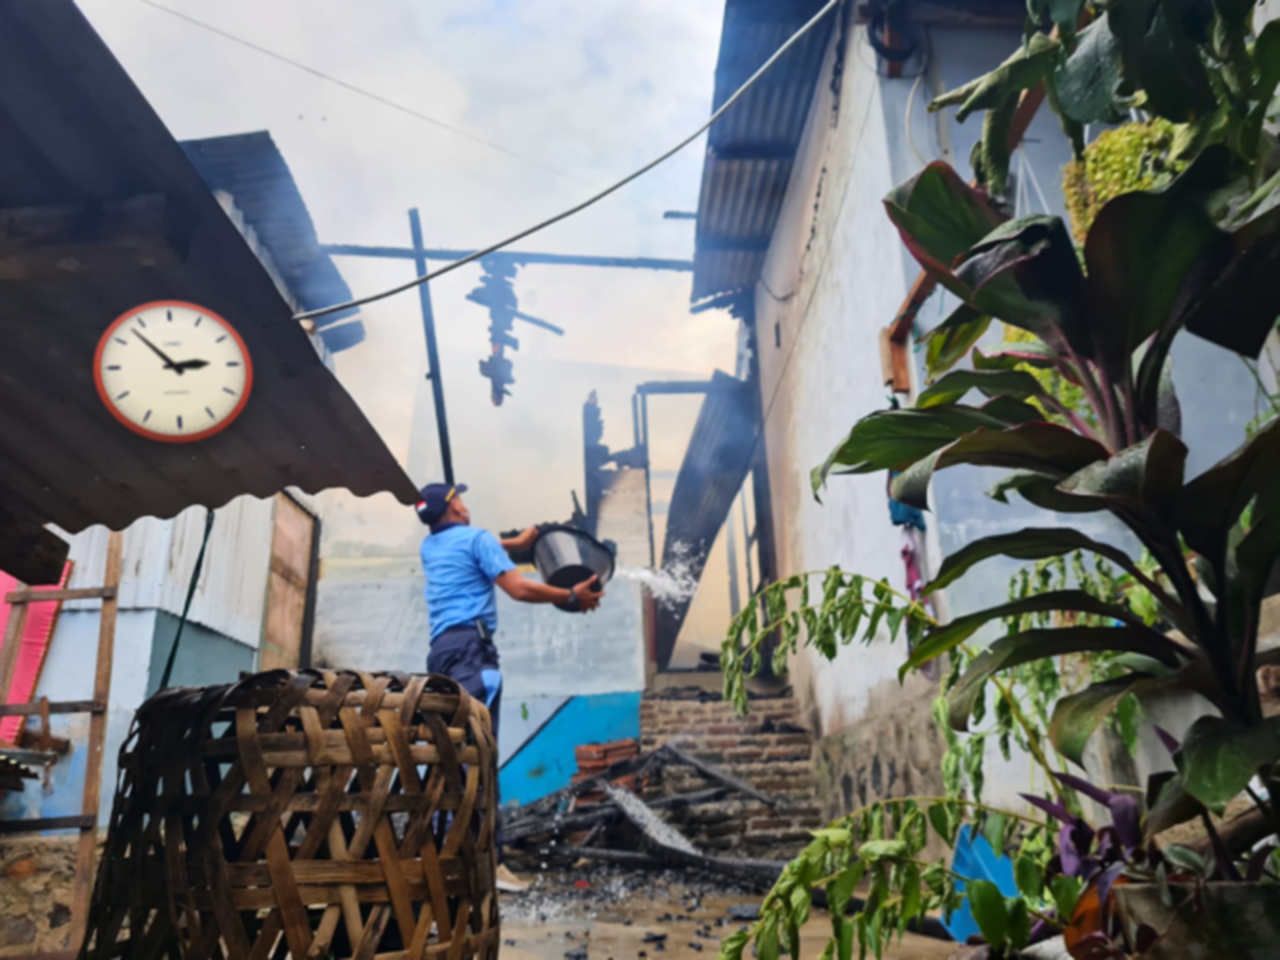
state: 2:53
